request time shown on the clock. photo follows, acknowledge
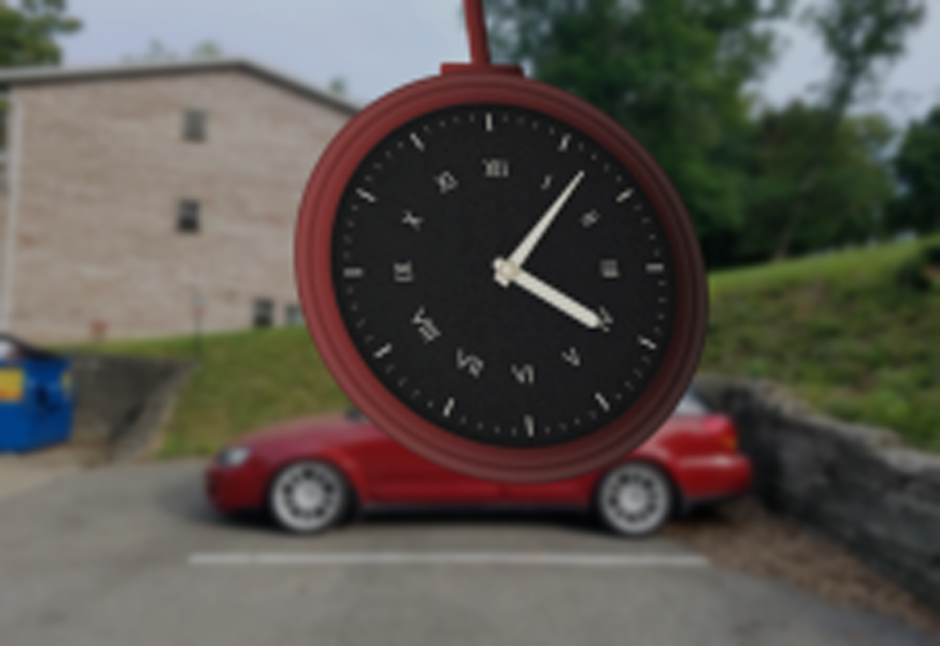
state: 4:07
